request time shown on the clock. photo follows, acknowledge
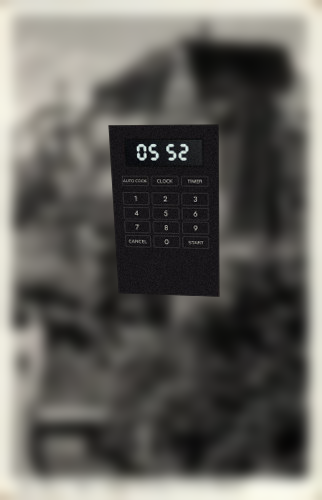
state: 5:52
